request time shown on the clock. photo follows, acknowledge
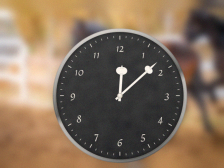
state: 12:08
